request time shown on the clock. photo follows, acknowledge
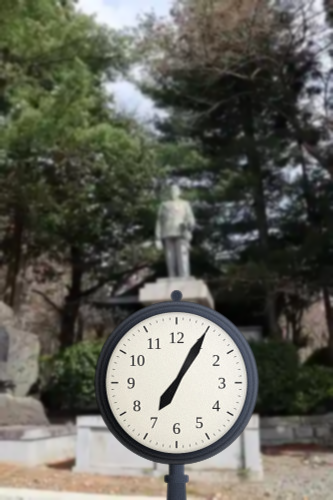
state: 7:05
